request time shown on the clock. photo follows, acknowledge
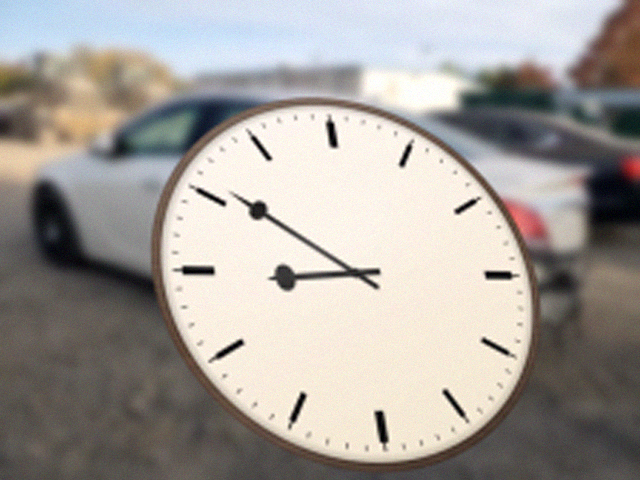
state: 8:51
